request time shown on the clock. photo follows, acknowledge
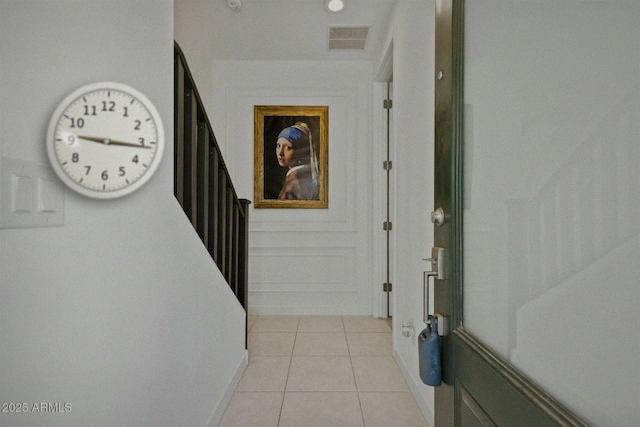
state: 9:16
